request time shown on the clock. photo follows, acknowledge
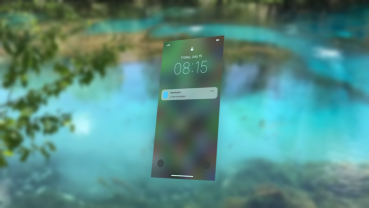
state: 8:15
